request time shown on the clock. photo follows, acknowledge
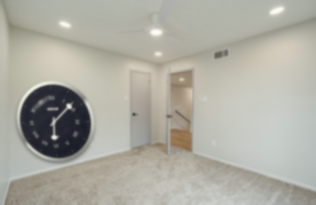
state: 6:08
